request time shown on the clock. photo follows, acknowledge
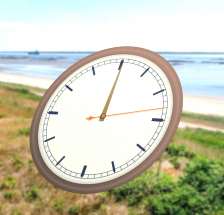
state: 12:00:13
